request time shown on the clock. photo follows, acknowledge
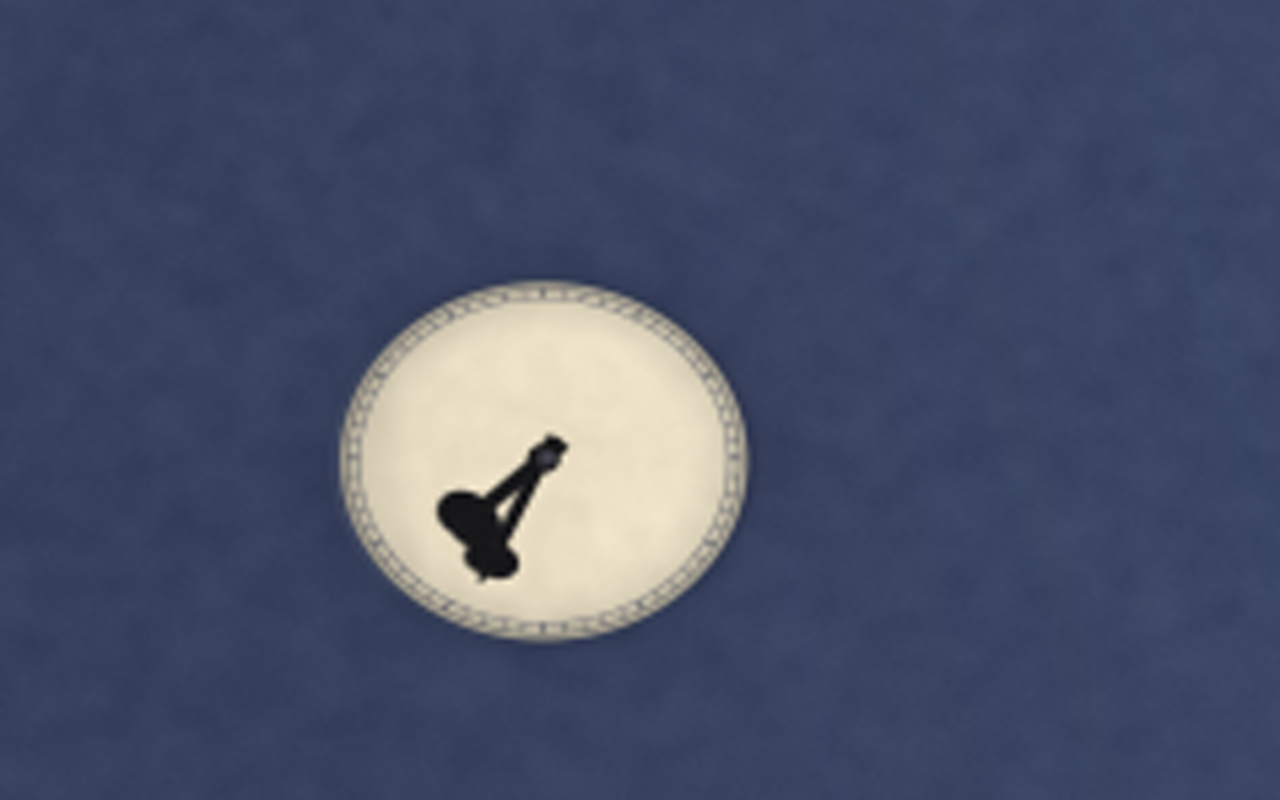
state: 7:34
